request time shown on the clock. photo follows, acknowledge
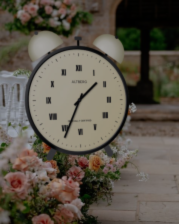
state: 1:34
